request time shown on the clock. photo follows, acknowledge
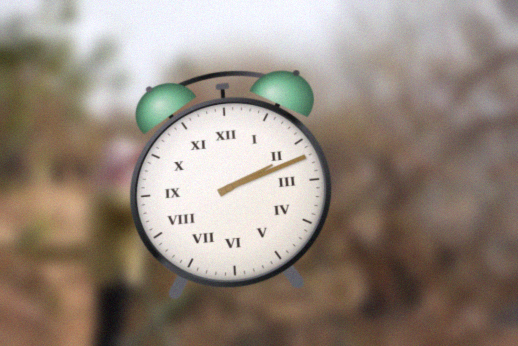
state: 2:12
